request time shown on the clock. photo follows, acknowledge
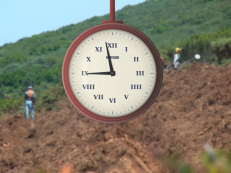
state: 8:58
